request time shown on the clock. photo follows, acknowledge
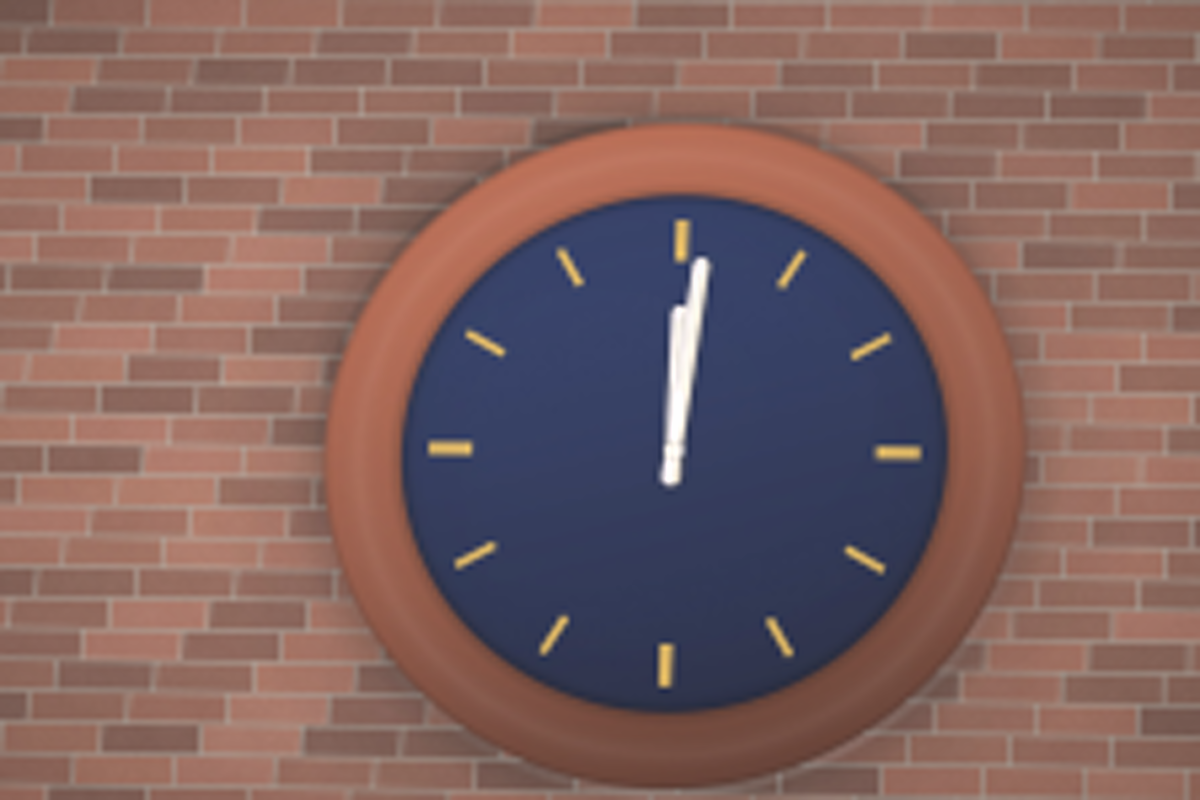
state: 12:01
